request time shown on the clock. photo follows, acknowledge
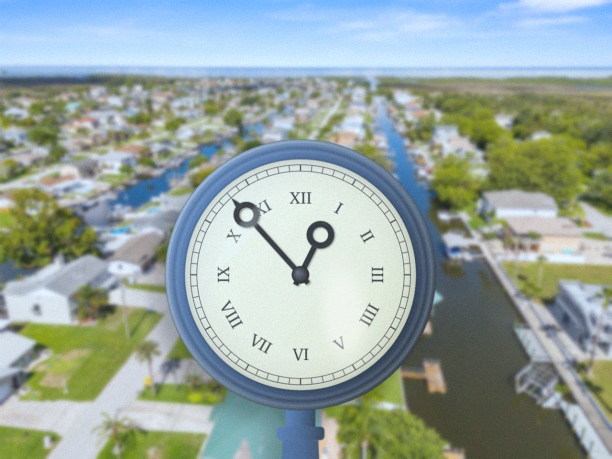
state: 12:53
